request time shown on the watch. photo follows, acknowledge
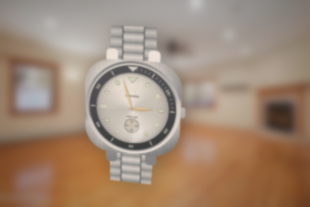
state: 2:57
